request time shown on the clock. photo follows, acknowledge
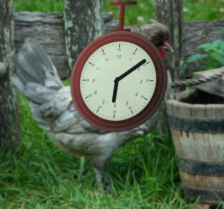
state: 6:09
